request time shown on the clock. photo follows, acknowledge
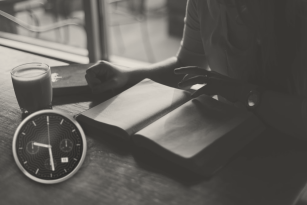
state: 9:29
